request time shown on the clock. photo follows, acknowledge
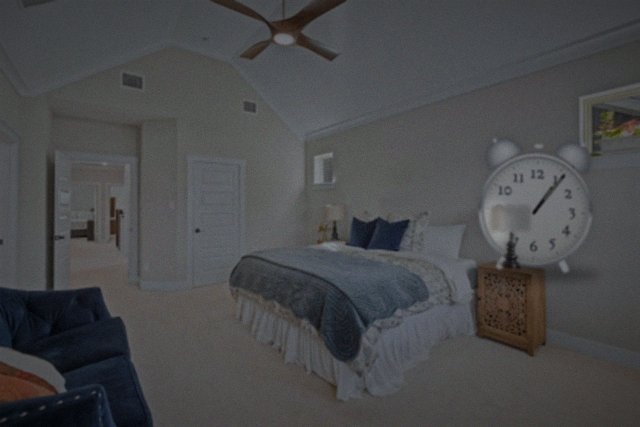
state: 1:06
